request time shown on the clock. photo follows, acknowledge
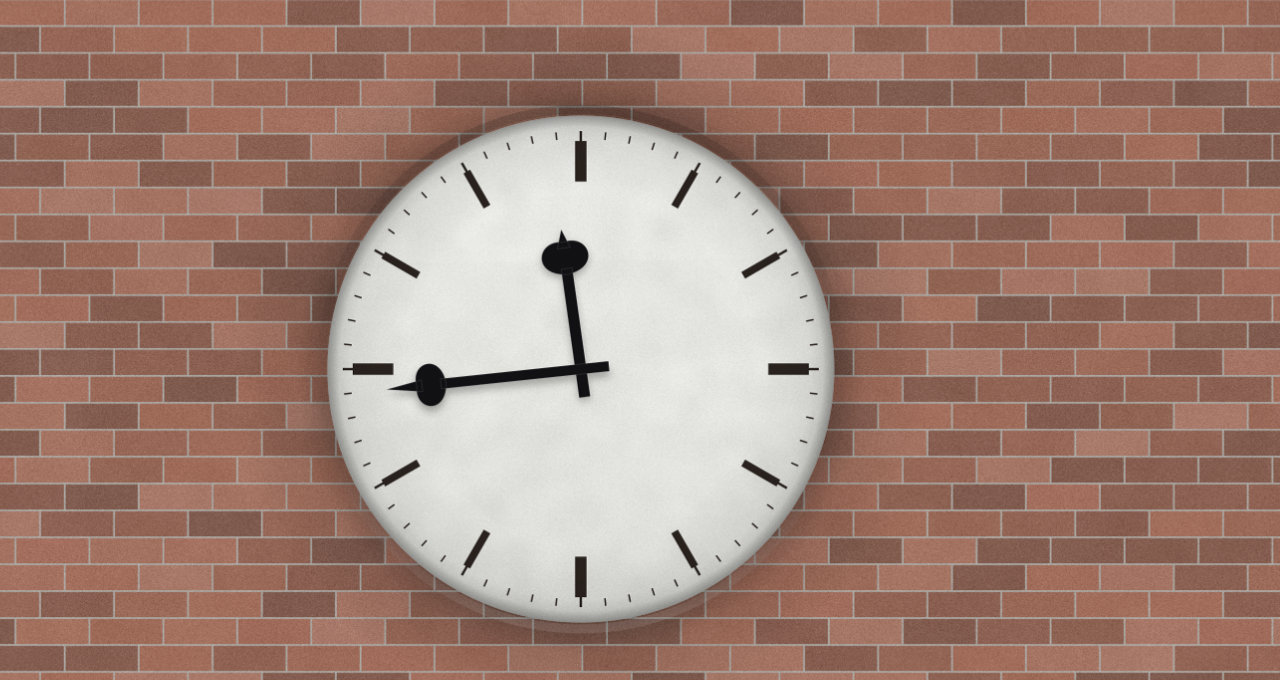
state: 11:44
